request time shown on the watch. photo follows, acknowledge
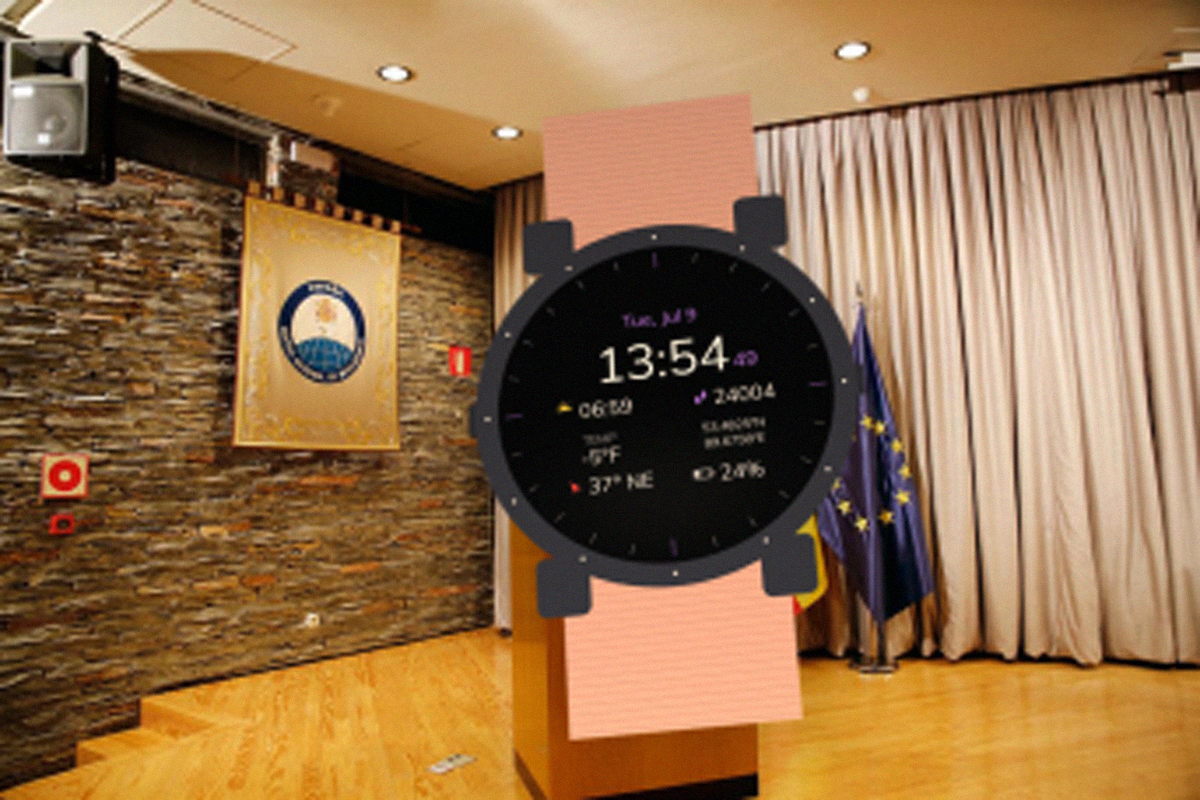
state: 13:54
